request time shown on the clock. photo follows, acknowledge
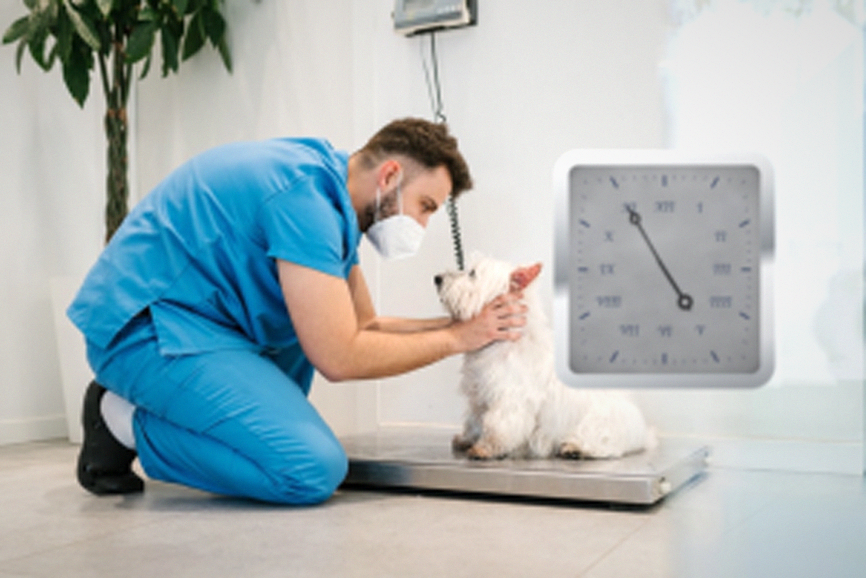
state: 4:55
